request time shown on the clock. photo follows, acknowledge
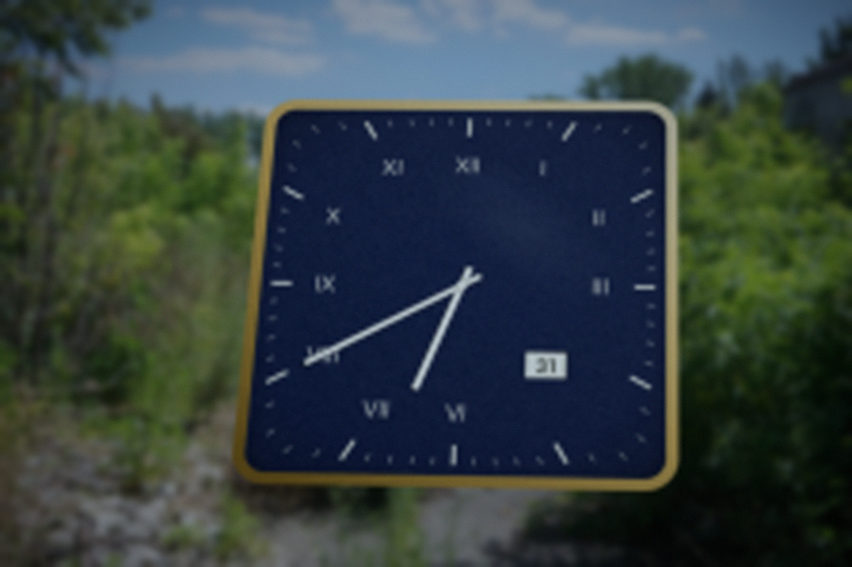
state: 6:40
